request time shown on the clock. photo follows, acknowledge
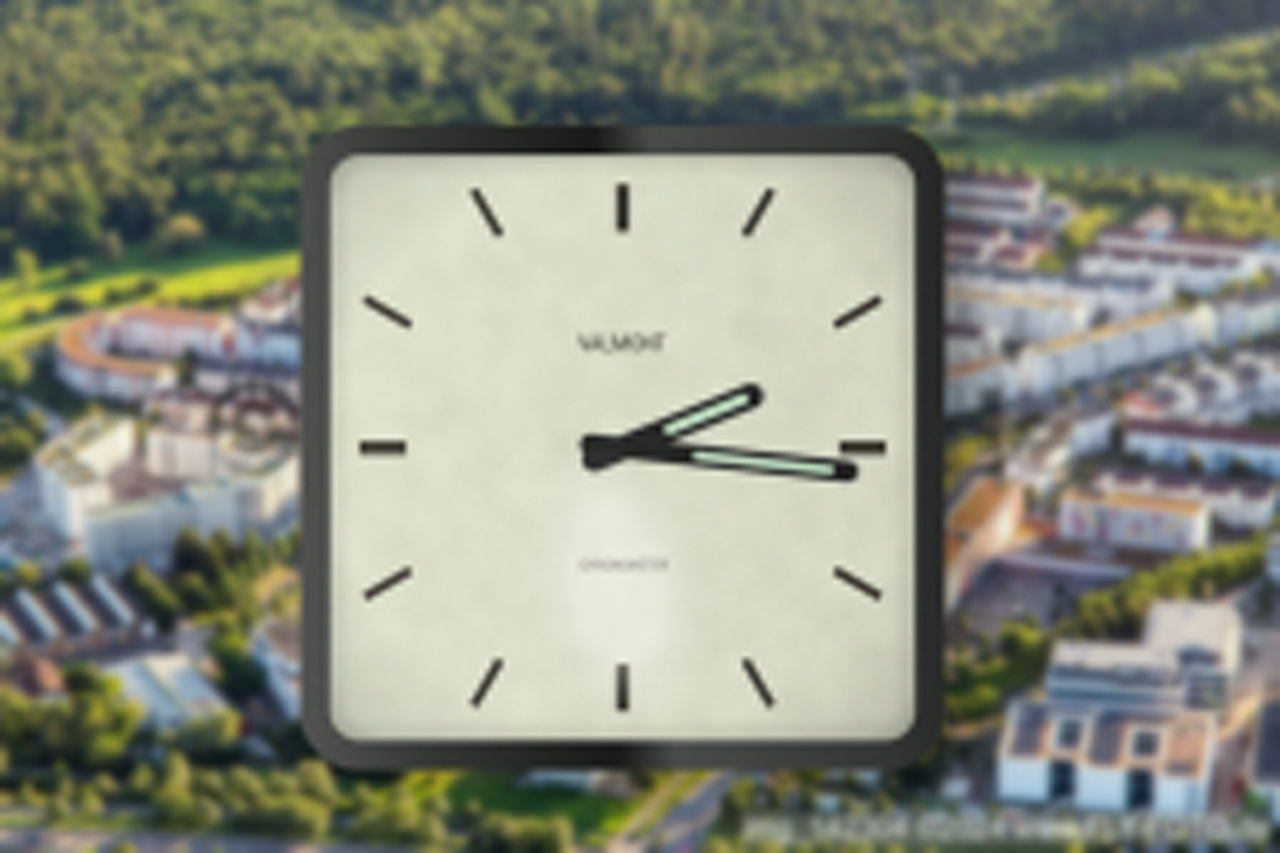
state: 2:16
